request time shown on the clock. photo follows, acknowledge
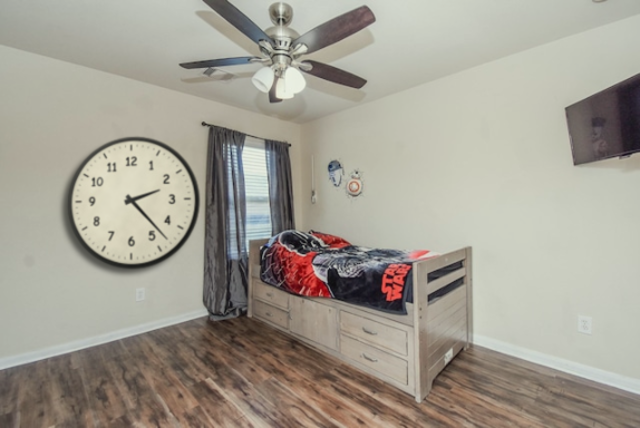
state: 2:23
